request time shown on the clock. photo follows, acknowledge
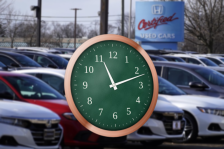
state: 11:12
